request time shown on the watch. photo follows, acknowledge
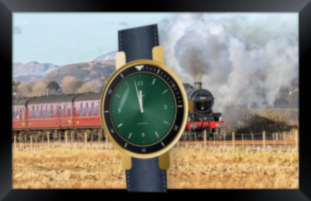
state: 11:58
